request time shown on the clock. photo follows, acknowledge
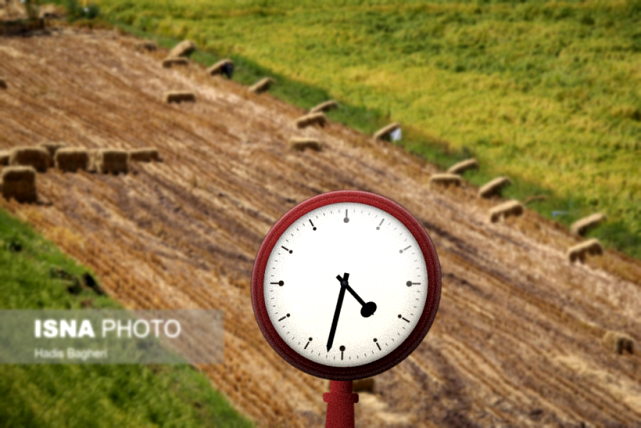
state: 4:32
